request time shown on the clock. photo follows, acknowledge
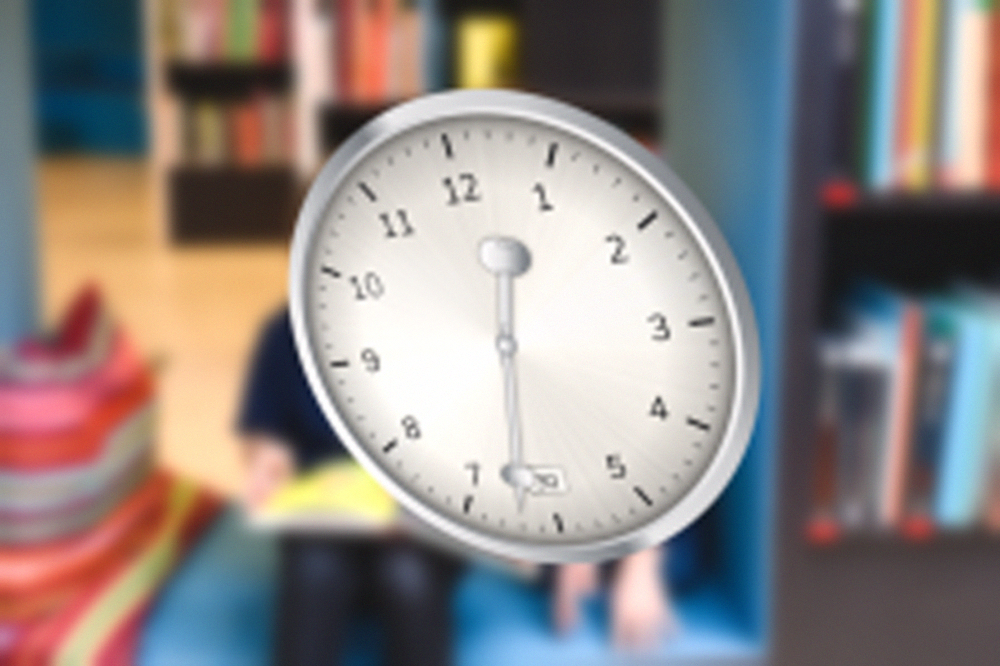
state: 12:32
